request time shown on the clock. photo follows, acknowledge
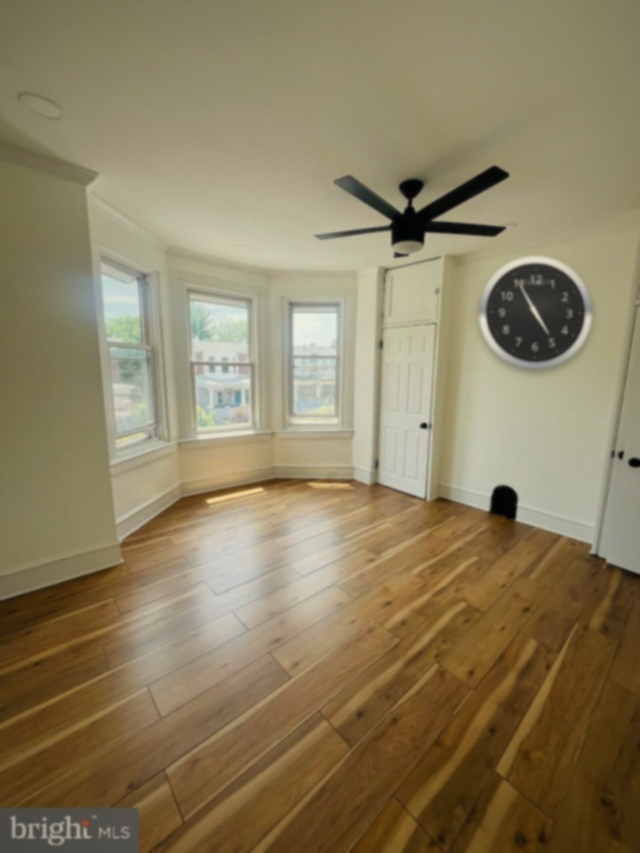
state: 4:55
